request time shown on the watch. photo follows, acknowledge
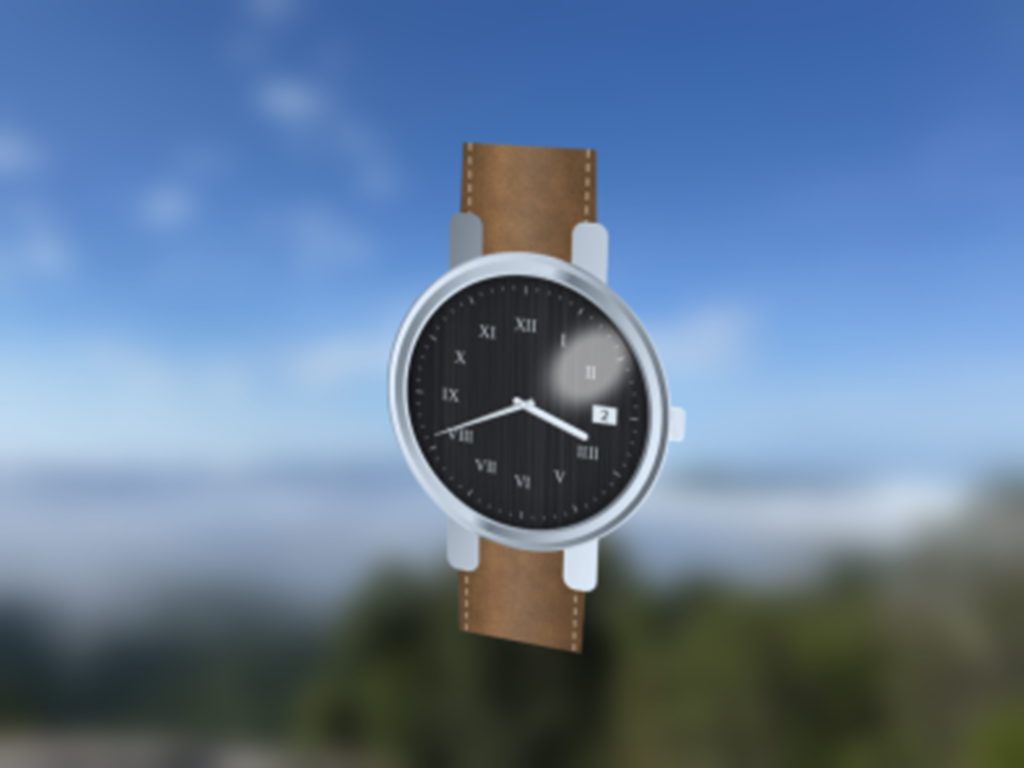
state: 3:41
